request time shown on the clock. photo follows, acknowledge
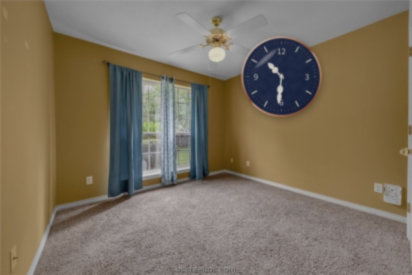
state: 10:31
